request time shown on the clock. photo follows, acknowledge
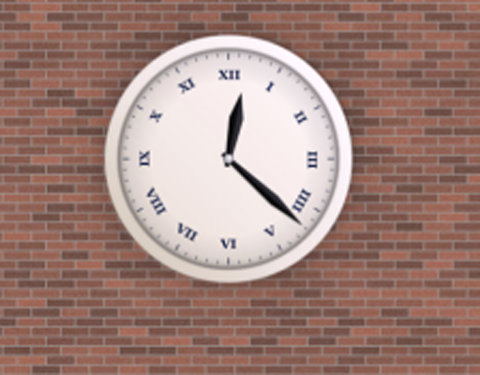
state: 12:22
